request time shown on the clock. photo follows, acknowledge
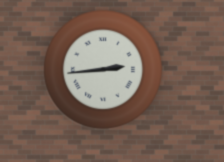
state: 2:44
